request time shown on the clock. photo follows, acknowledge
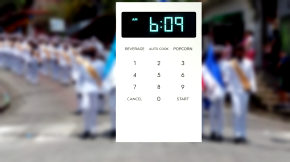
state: 6:09
